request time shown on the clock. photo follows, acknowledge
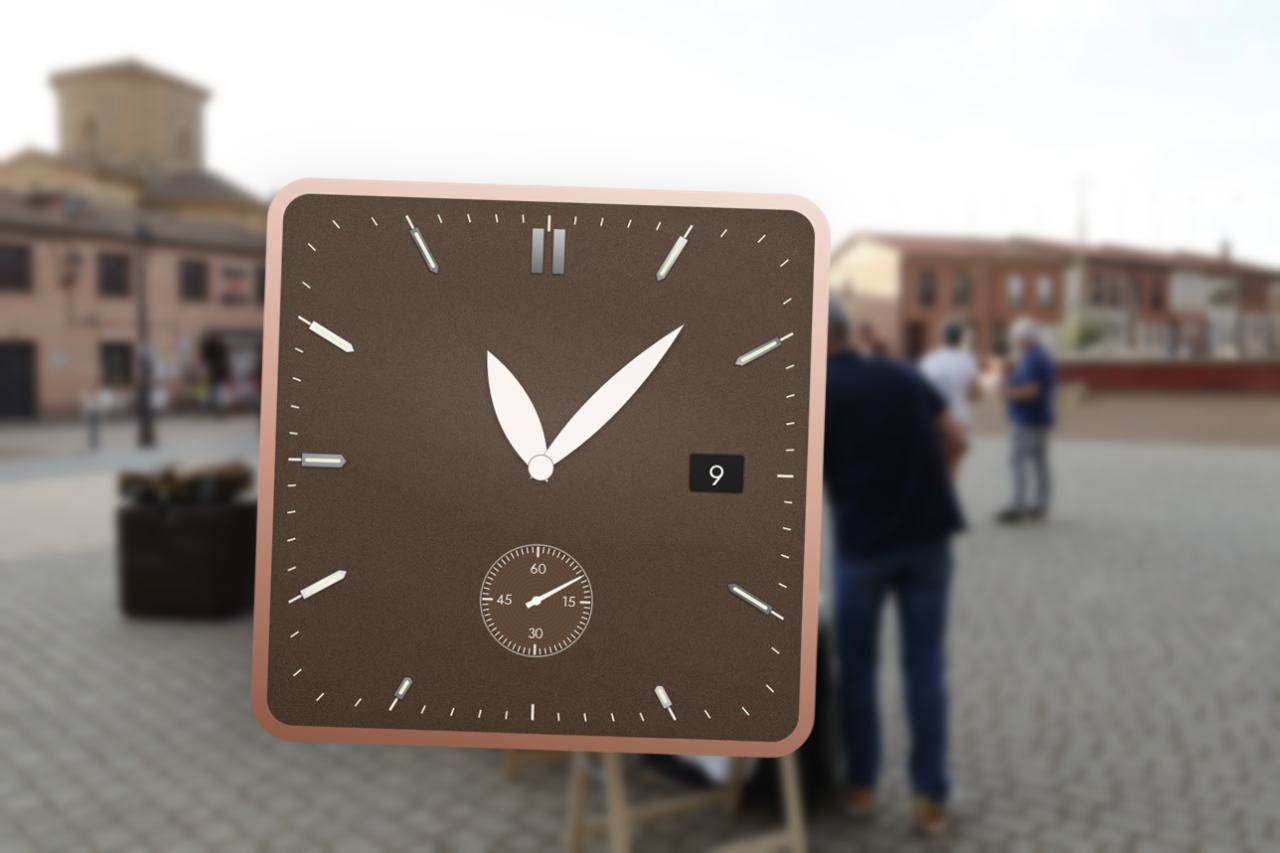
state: 11:07:10
